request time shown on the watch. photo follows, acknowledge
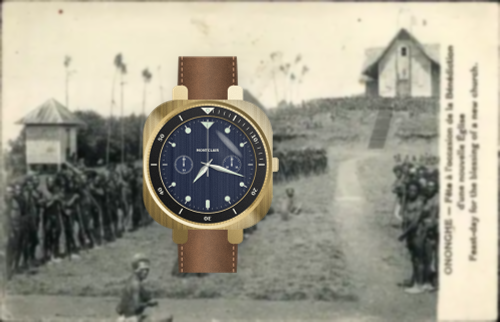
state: 7:18
